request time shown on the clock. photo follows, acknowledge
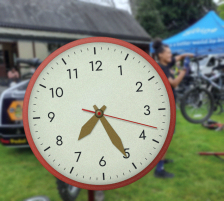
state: 7:25:18
